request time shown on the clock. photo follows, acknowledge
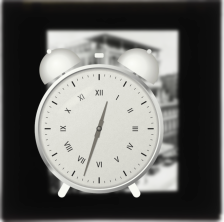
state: 12:33
